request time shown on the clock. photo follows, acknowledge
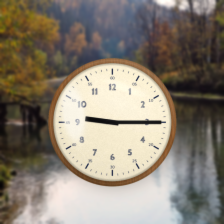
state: 9:15
